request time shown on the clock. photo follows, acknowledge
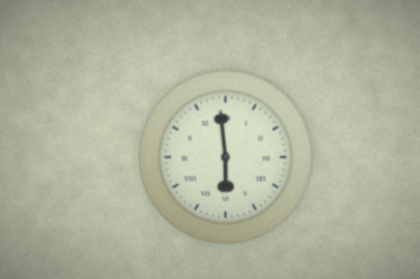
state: 5:59
